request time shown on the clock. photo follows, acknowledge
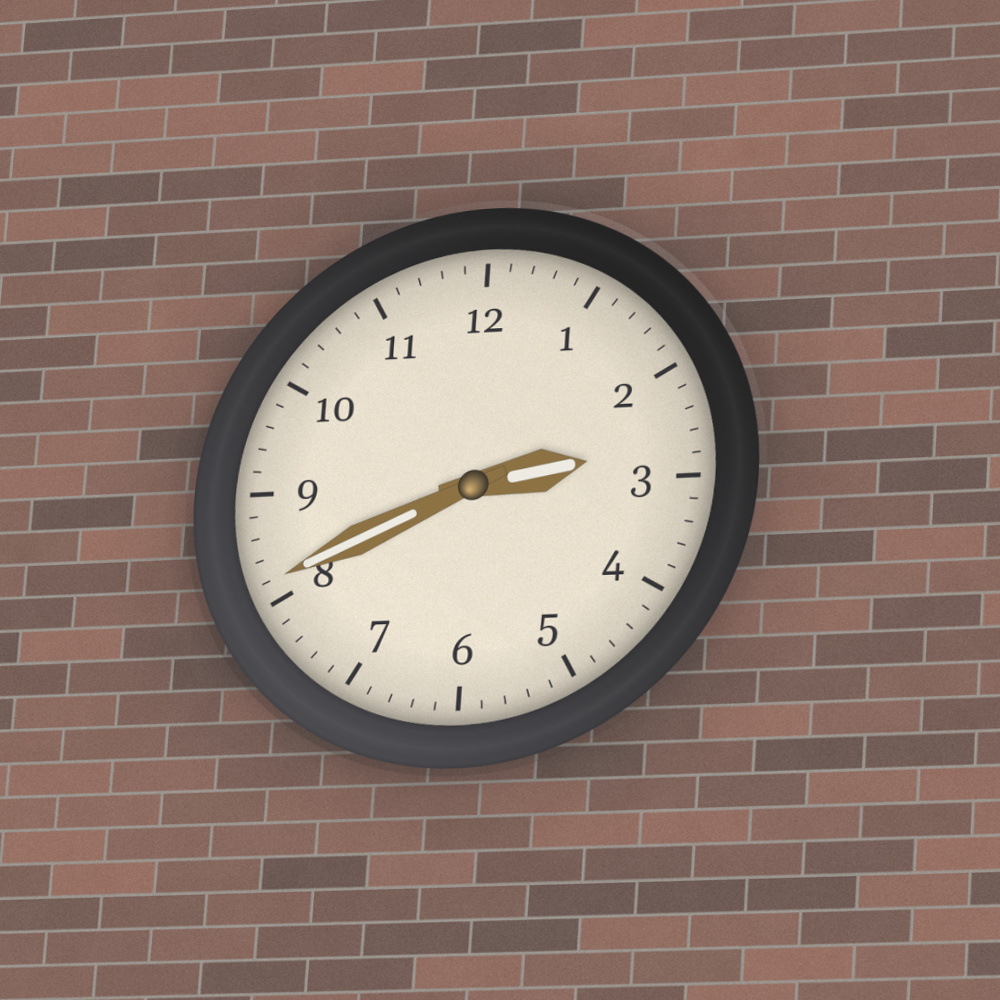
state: 2:41
